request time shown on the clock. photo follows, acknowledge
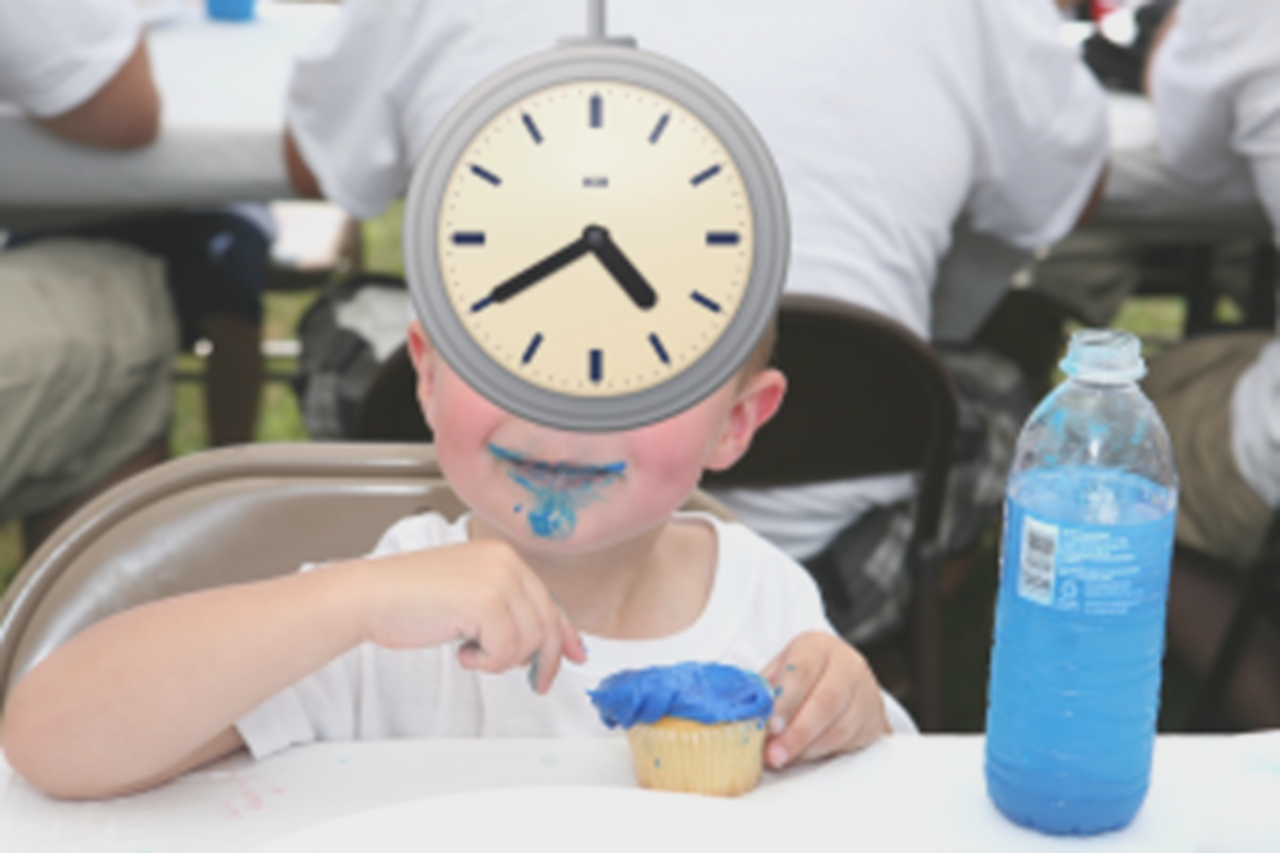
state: 4:40
